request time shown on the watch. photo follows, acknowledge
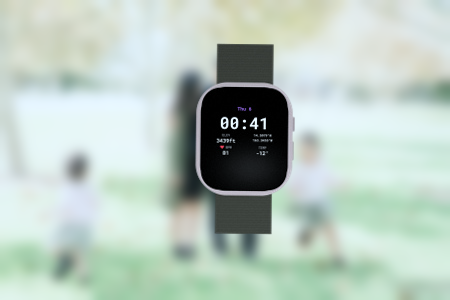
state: 0:41
